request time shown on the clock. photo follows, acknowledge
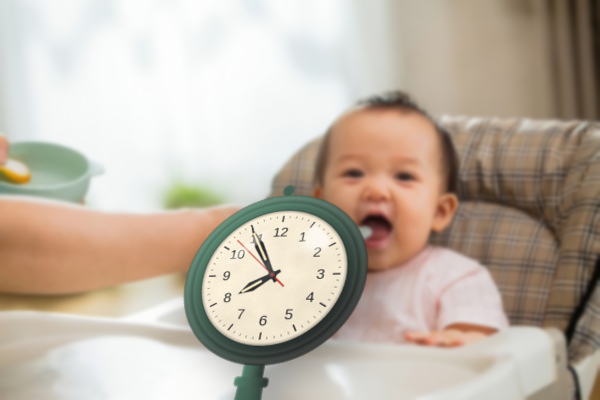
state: 7:54:52
